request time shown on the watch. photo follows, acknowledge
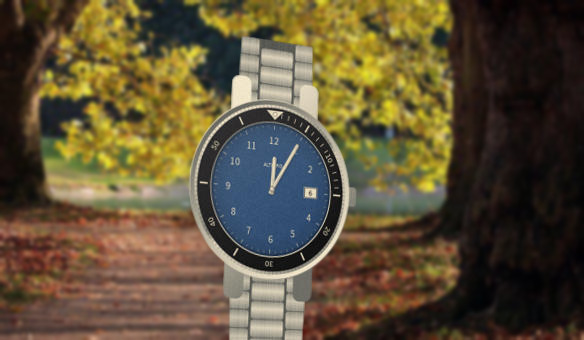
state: 12:05
